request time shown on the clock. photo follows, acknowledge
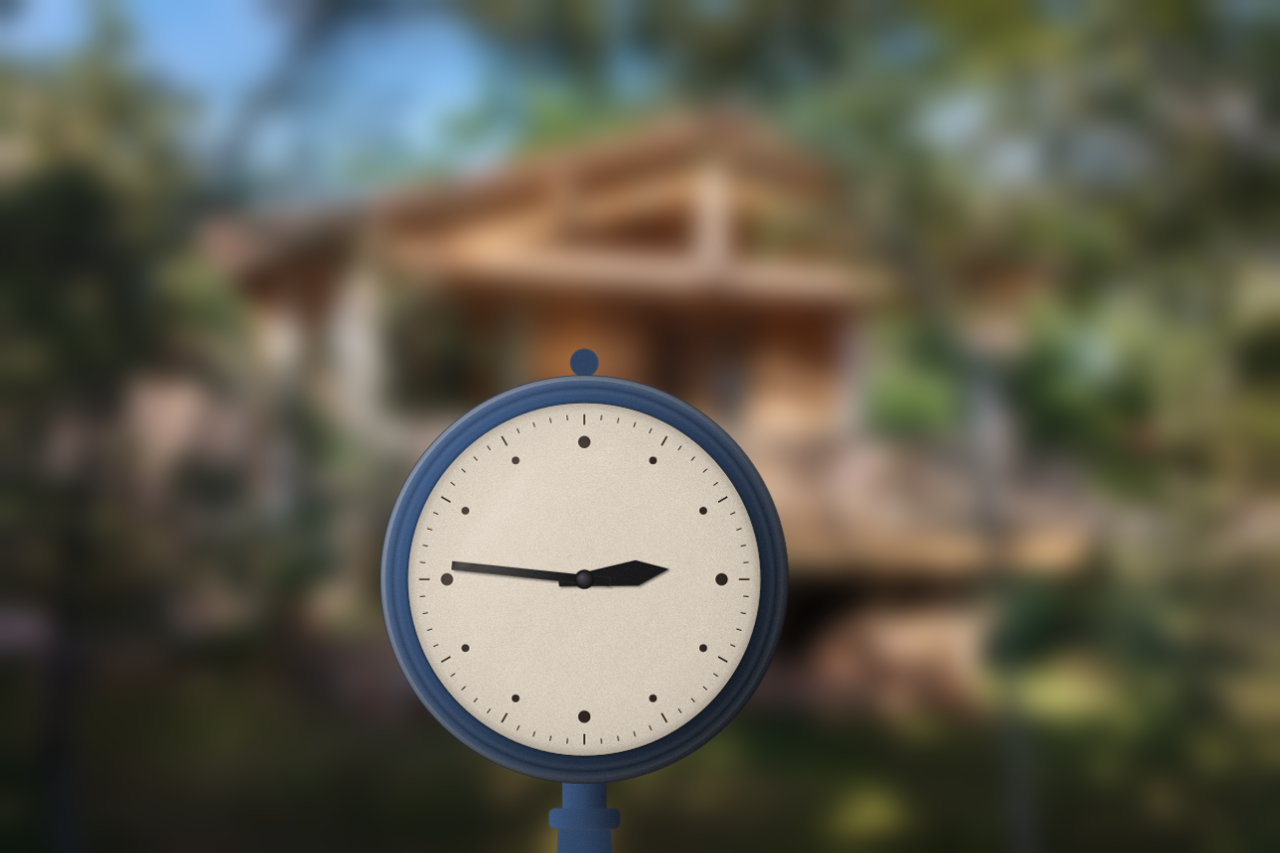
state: 2:46
